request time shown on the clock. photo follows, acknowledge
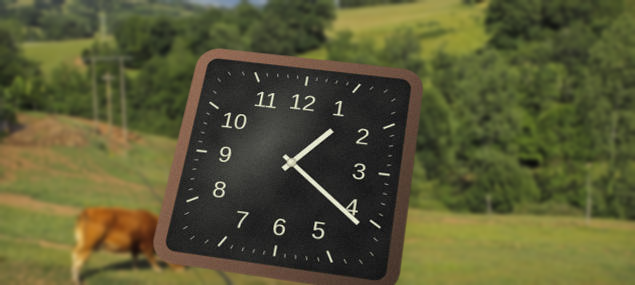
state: 1:21
